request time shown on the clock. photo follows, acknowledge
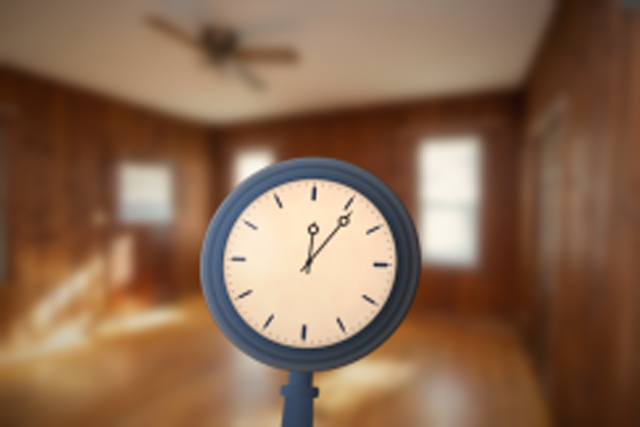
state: 12:06
